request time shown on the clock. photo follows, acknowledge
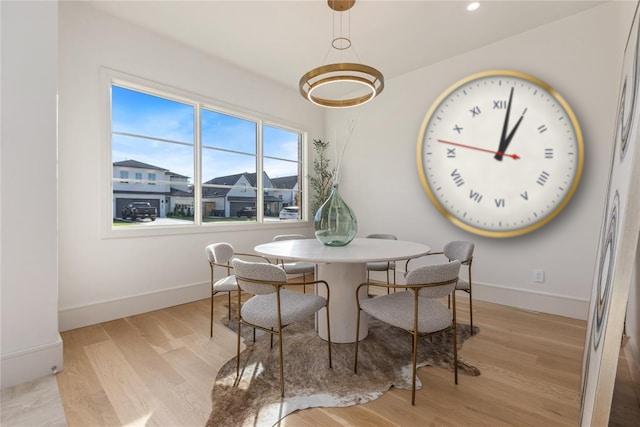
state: 1:01:47
